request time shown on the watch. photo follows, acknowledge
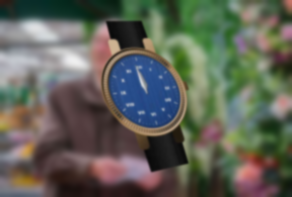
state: 11:59
